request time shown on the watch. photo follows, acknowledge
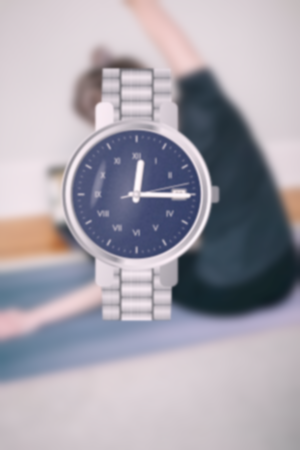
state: 12:15:13
